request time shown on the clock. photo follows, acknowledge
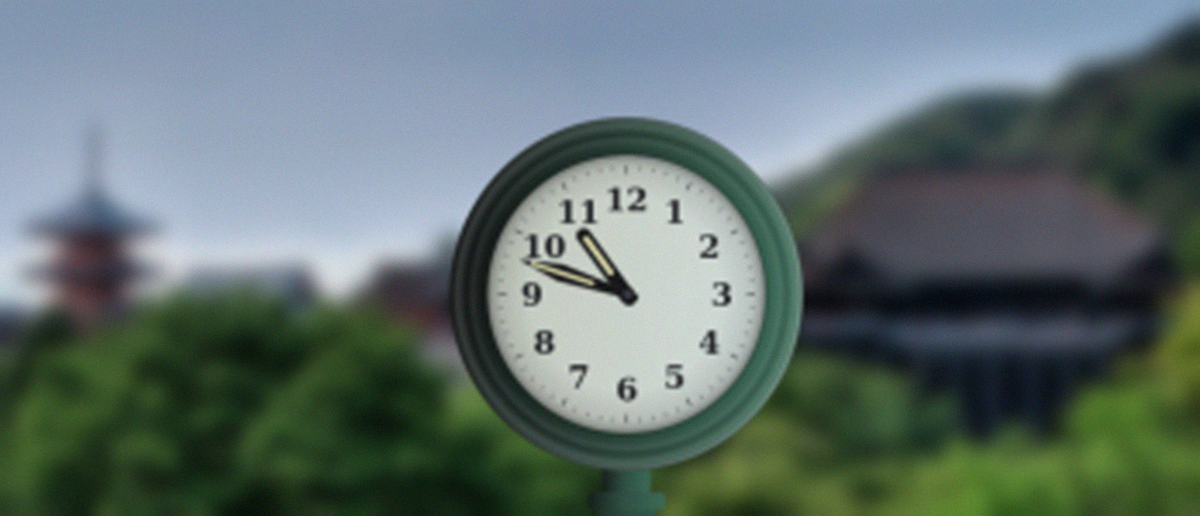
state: 10:48
